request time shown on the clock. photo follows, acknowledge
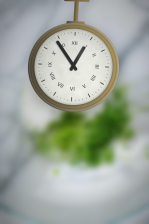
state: 12:54
